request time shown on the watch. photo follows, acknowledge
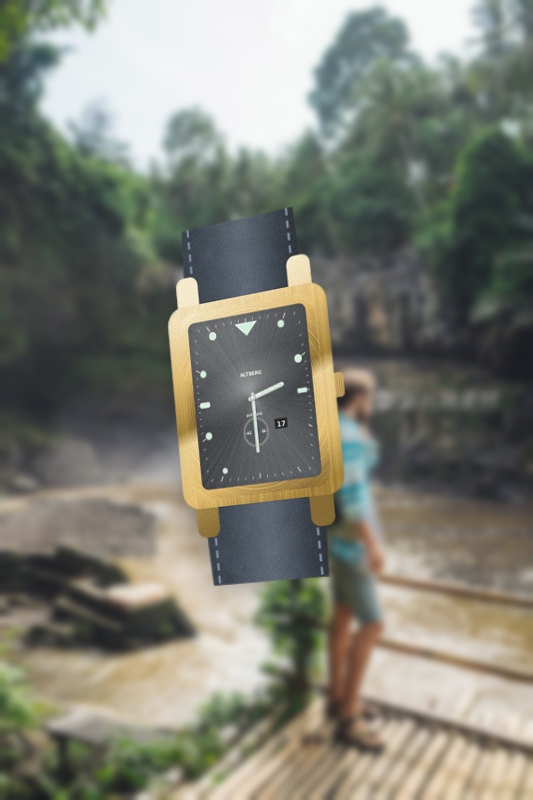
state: 2:30
